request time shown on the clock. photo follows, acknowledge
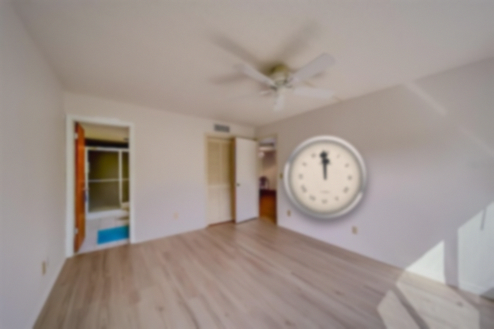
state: 11:59
